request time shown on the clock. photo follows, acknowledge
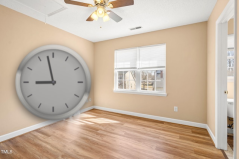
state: 8:58
